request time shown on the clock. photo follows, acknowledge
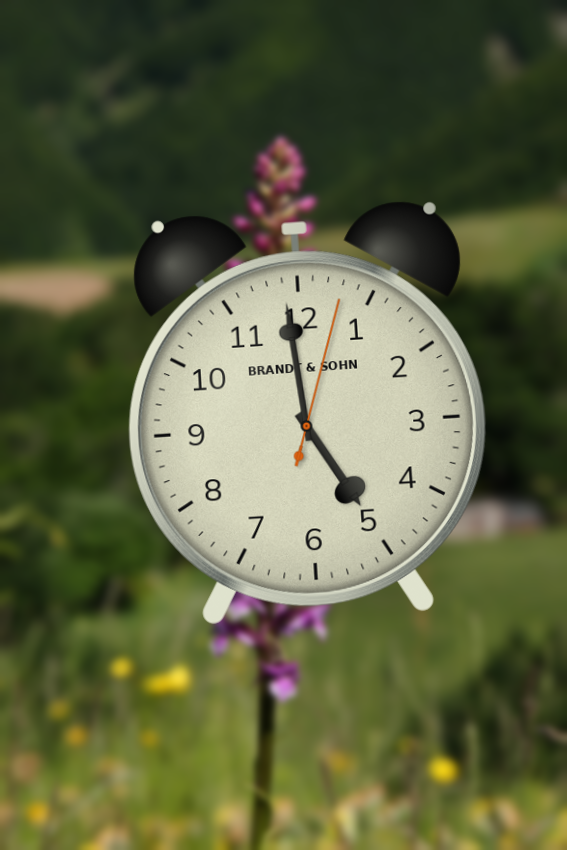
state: 4:59:03
